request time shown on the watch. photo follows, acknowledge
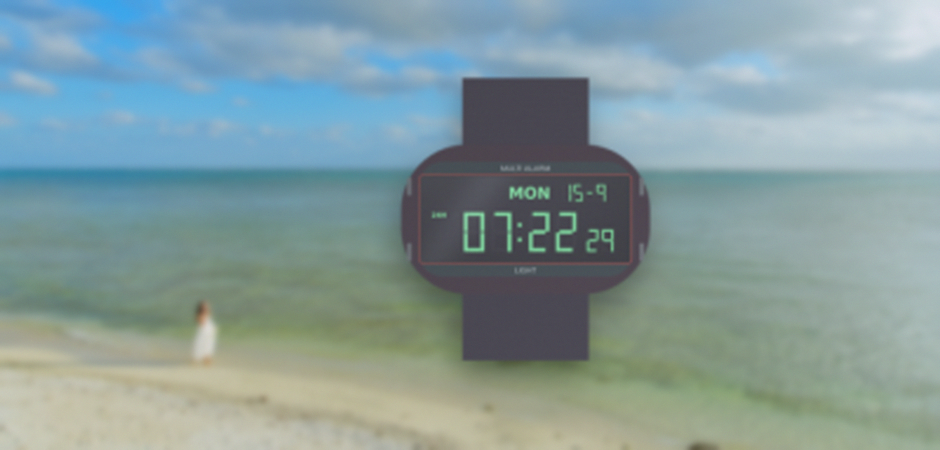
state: 7:22:29
